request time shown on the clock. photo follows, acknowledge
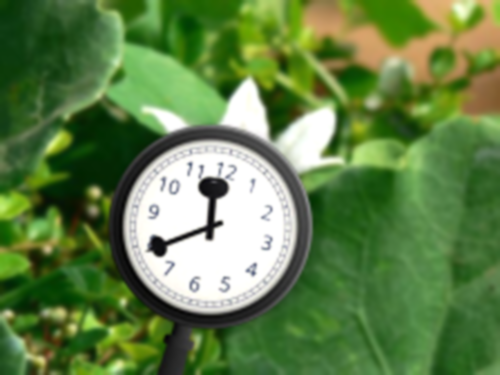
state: 11:39
